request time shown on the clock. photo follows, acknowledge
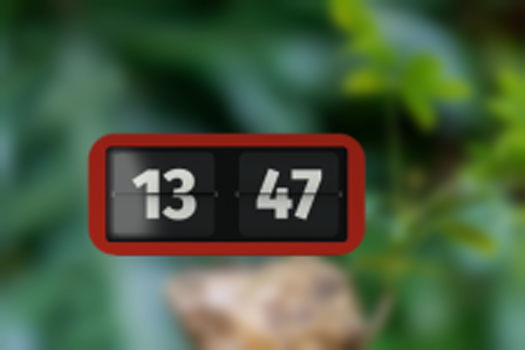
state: 13:47
